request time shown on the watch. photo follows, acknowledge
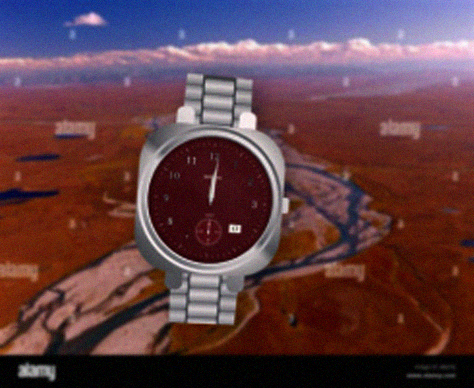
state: 12:01
